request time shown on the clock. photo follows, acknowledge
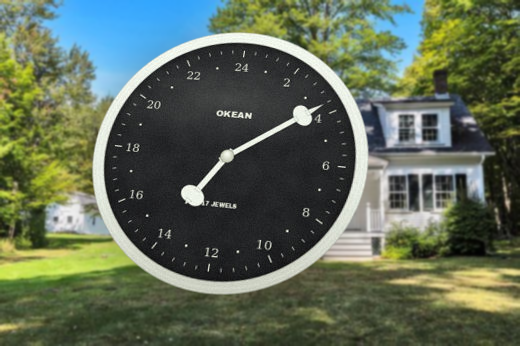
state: 14:09
